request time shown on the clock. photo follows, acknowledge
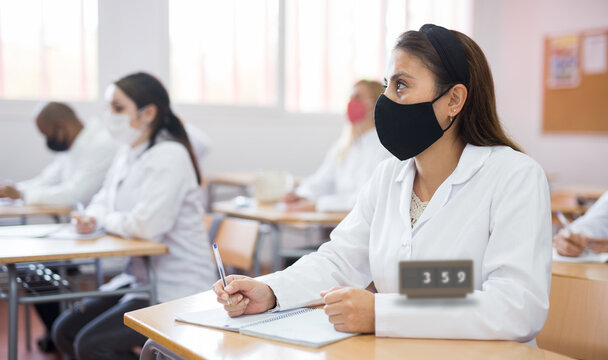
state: 3:59
